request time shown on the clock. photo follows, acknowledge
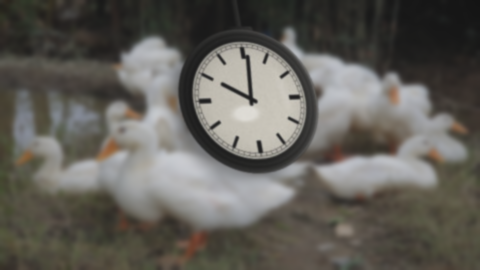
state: 10:01
